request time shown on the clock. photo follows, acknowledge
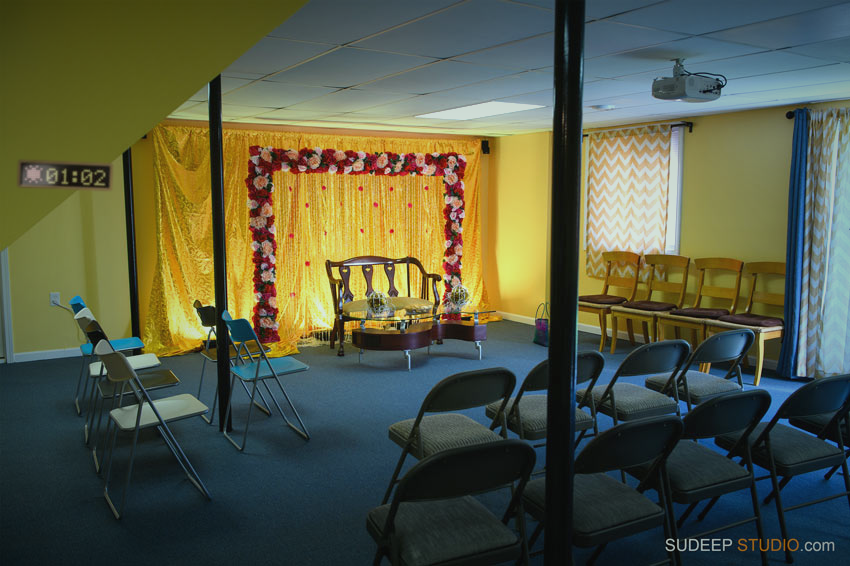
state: 1:02
